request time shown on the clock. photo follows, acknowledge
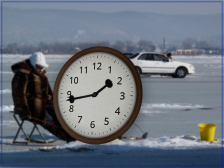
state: 1:43
